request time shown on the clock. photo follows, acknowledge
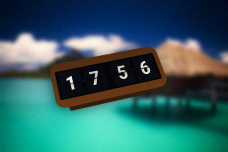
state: 17:56
